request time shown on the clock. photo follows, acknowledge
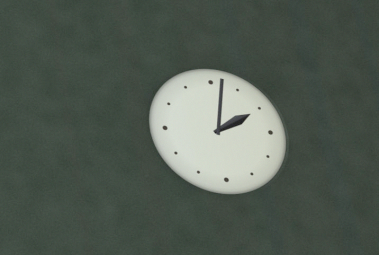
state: 2:02
